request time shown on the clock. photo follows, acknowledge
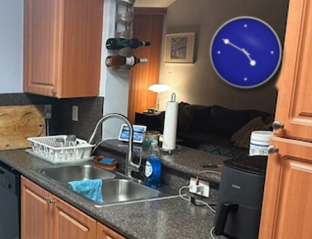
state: 4:50
